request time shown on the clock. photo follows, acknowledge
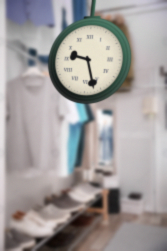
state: 9:27
